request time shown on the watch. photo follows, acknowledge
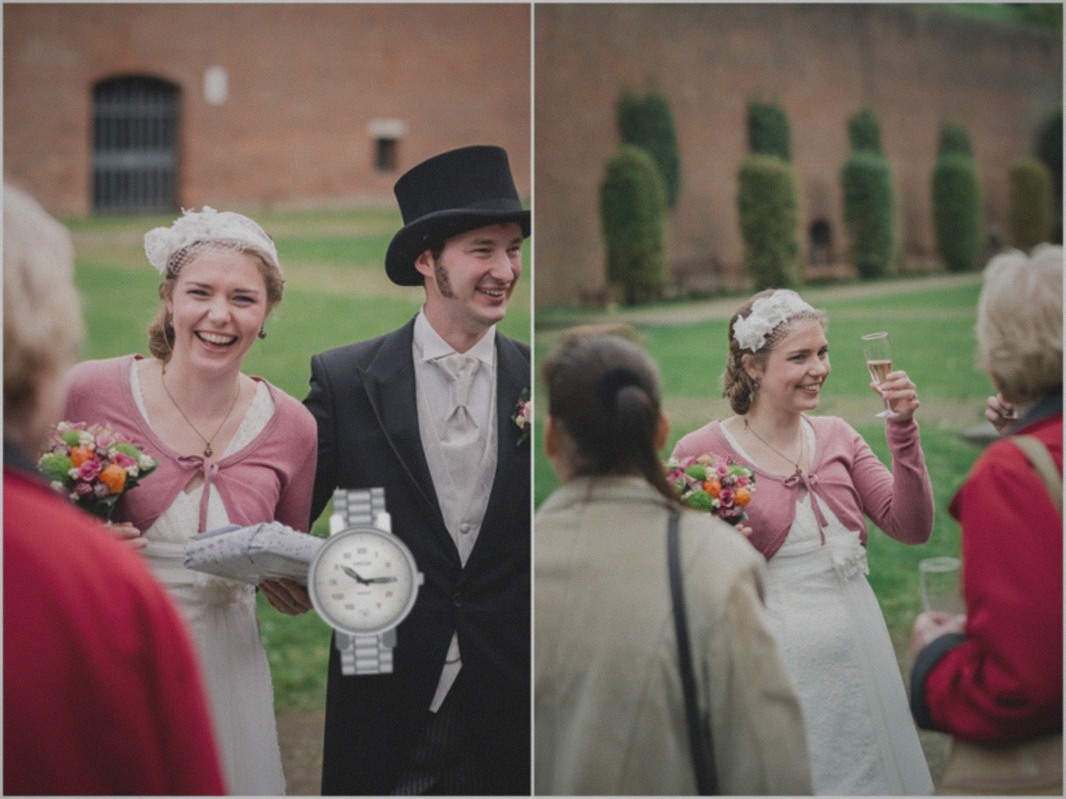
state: 10:15
